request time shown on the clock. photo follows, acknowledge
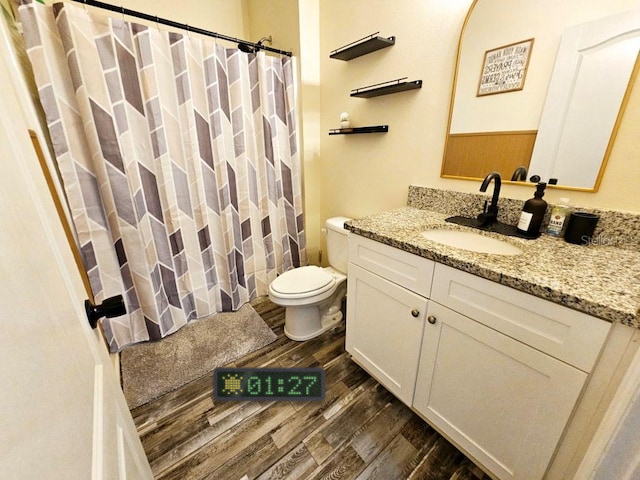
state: 1:27
